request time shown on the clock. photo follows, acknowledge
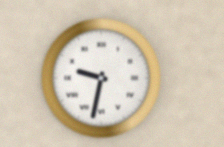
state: 9:32
